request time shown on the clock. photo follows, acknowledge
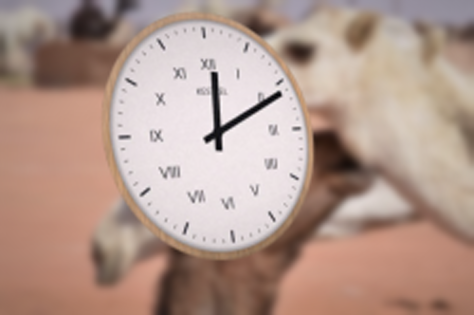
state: 12:11
